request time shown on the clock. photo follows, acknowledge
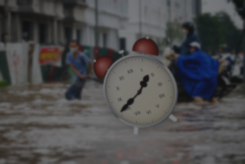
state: 1:41
